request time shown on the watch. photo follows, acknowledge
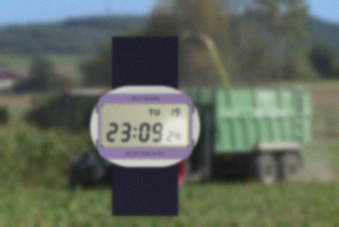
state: 23:09
